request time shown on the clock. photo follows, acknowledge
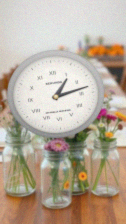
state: 1:13
